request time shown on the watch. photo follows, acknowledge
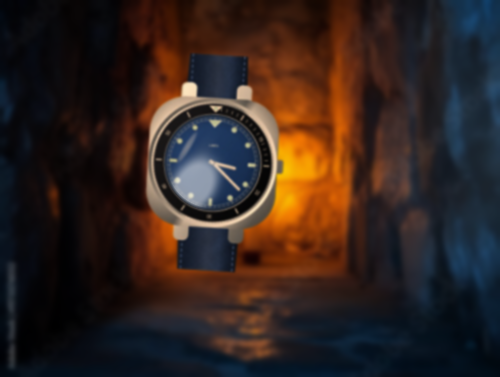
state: 3:22
